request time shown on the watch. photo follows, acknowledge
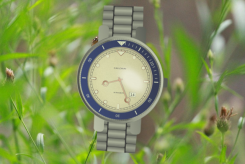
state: 8:26
